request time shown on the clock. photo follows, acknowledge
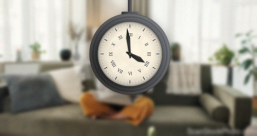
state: 3:59
